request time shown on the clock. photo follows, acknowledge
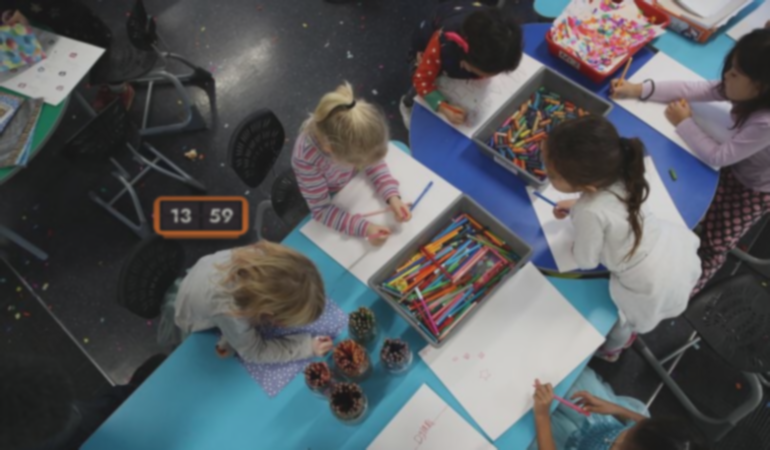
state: 13:59
